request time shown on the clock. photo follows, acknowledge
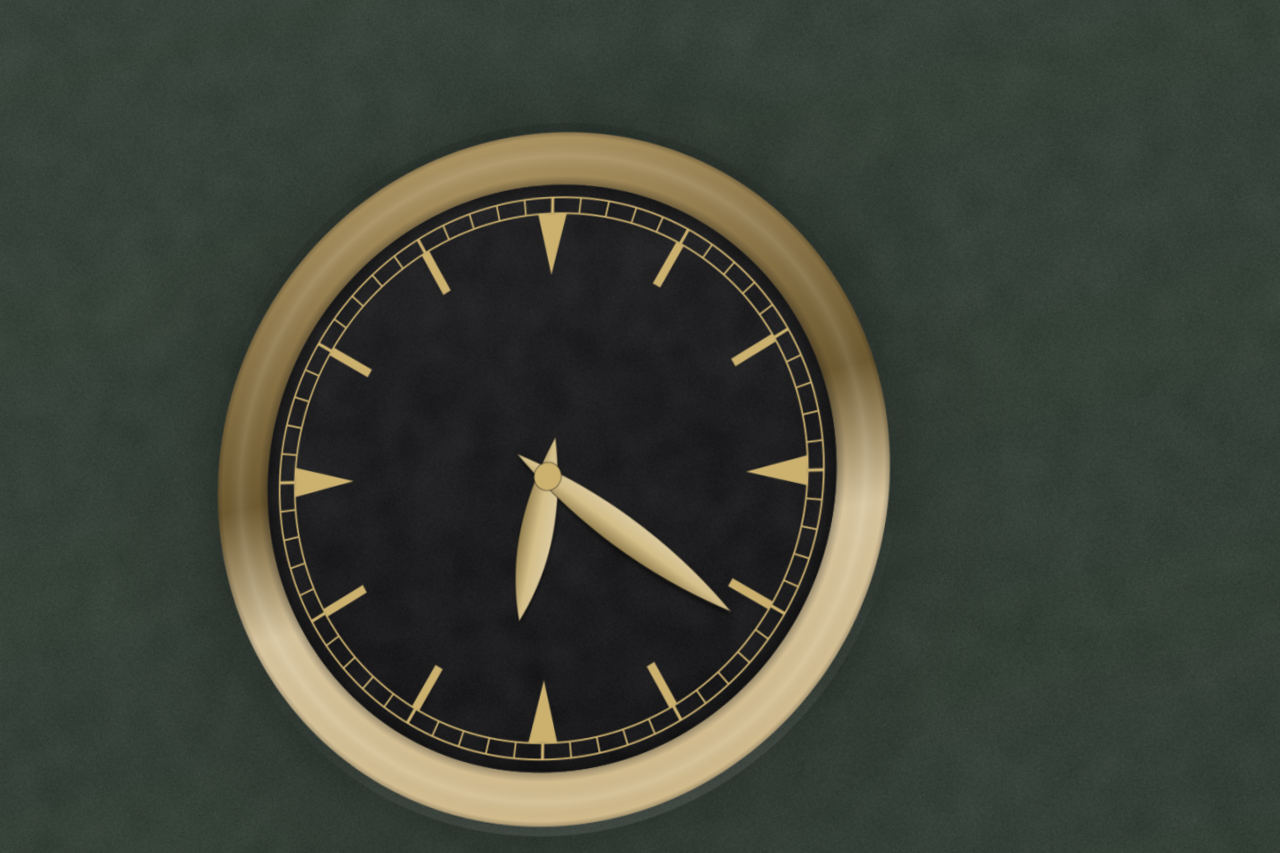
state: 6:21
